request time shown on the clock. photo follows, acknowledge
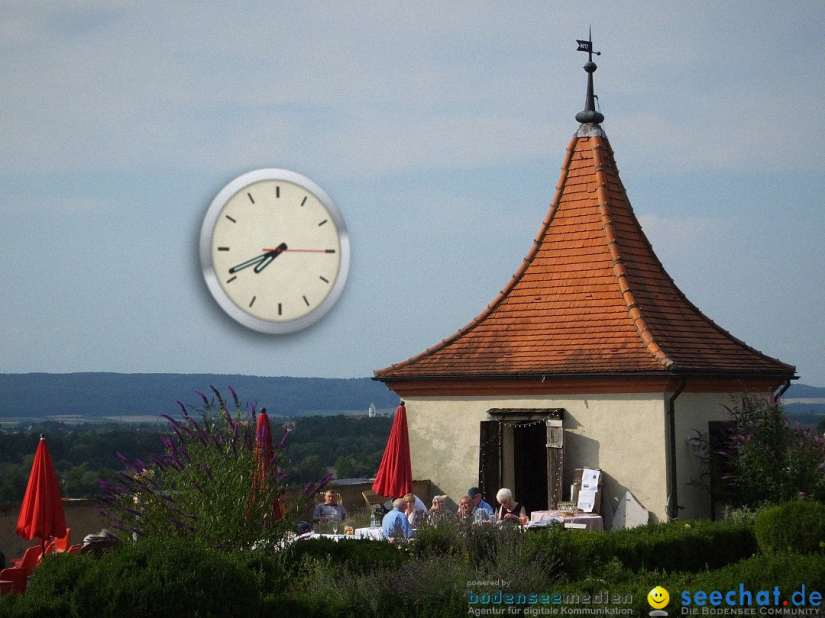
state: 7:41:15
